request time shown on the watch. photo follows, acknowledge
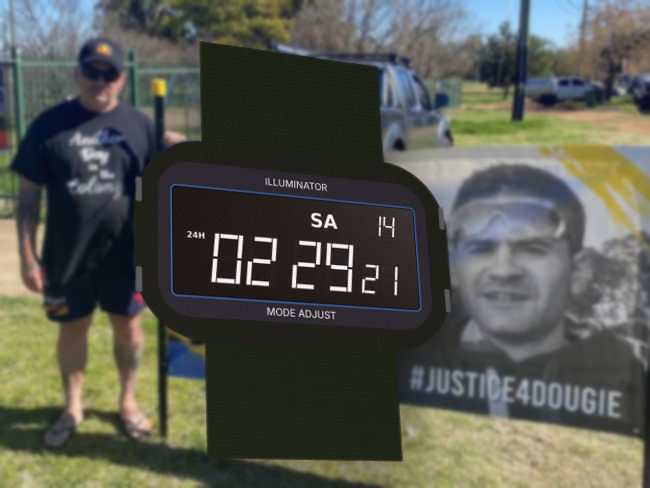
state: 2:29:21
